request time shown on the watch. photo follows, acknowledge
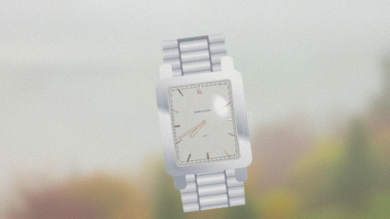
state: 7:41
